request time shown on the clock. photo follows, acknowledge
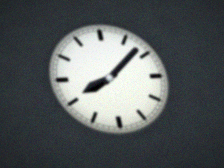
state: 8:08
